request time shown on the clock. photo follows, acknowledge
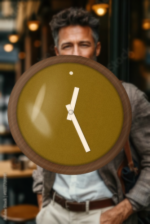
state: 12:26
